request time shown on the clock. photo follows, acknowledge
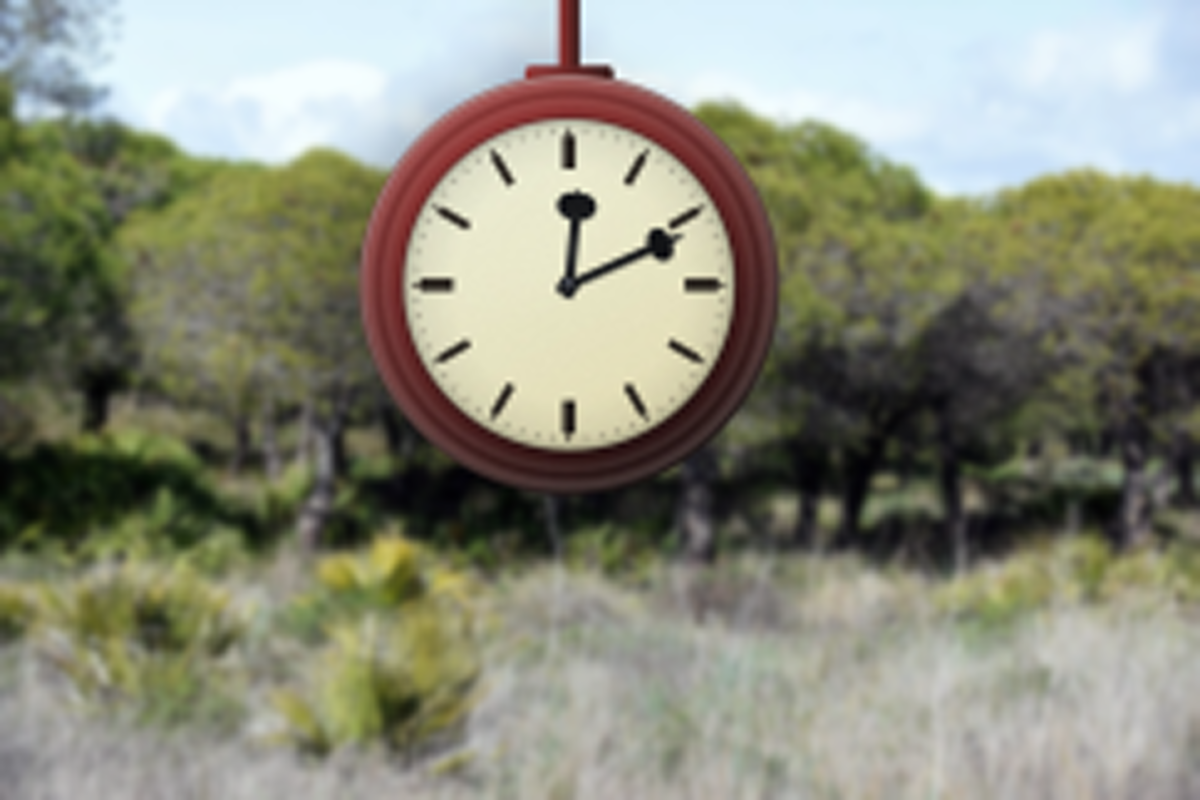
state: 12:11
